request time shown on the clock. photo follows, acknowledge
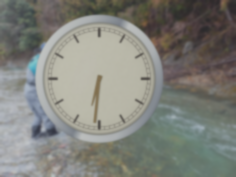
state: 6:31
